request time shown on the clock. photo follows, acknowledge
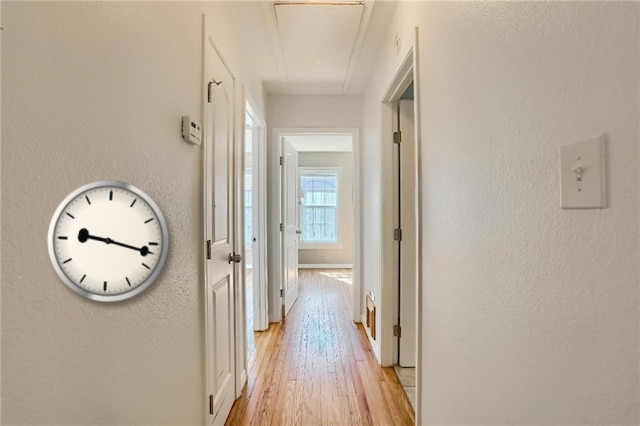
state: 9:17
